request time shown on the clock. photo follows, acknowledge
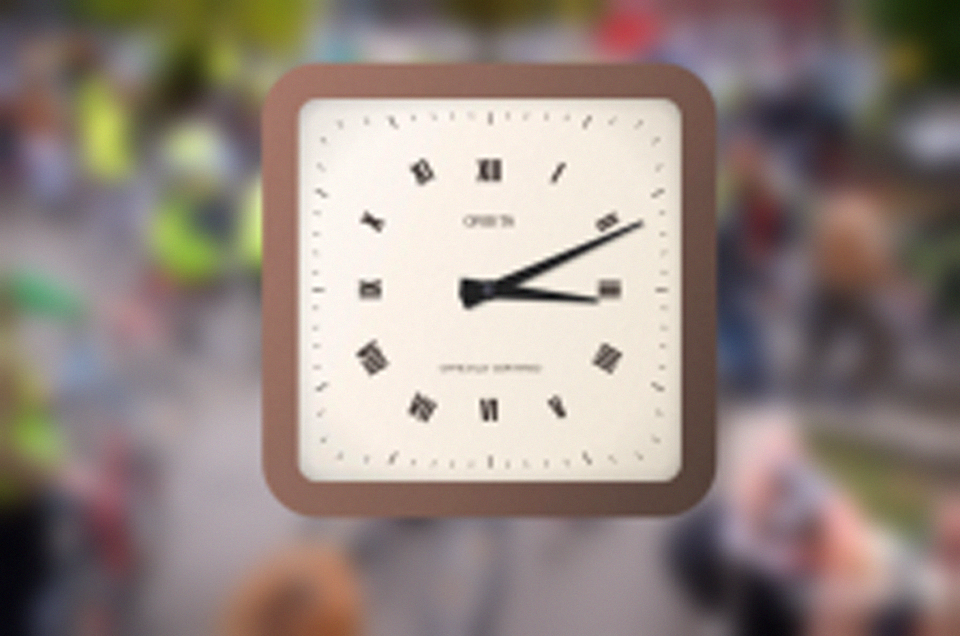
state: 3:11
